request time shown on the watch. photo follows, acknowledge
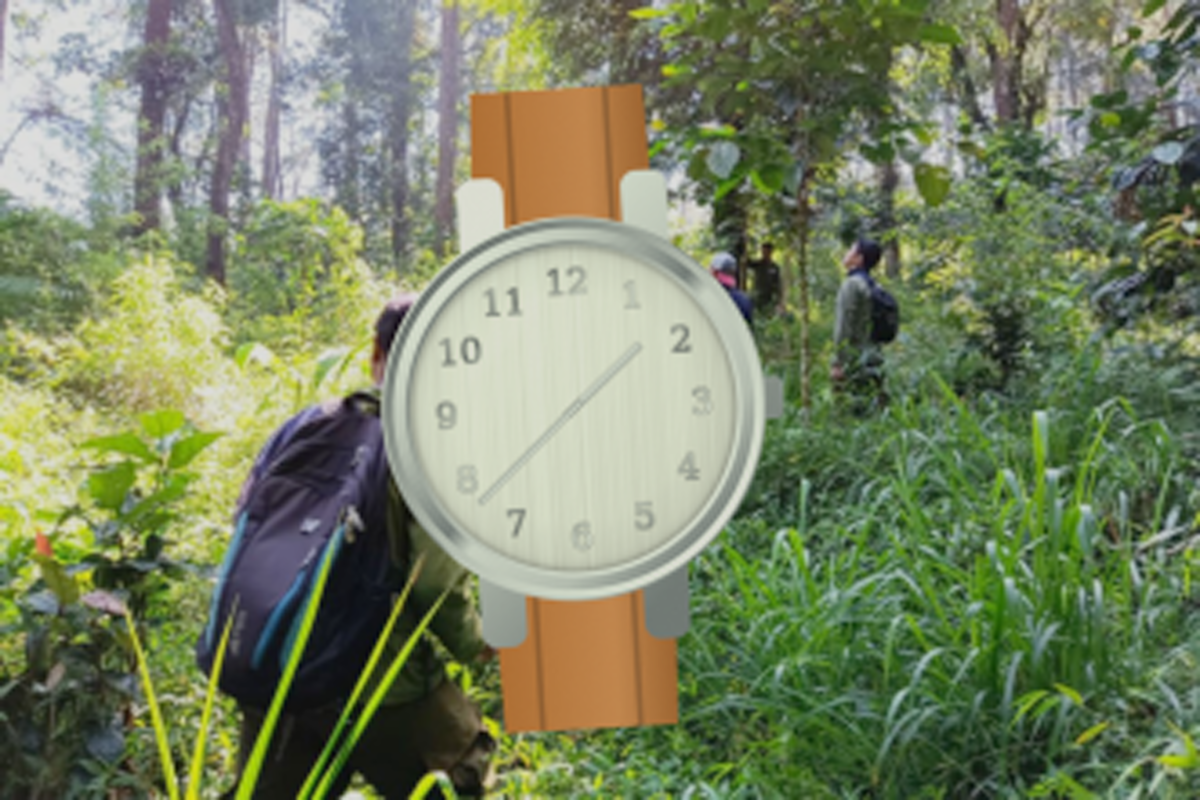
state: 1:38
